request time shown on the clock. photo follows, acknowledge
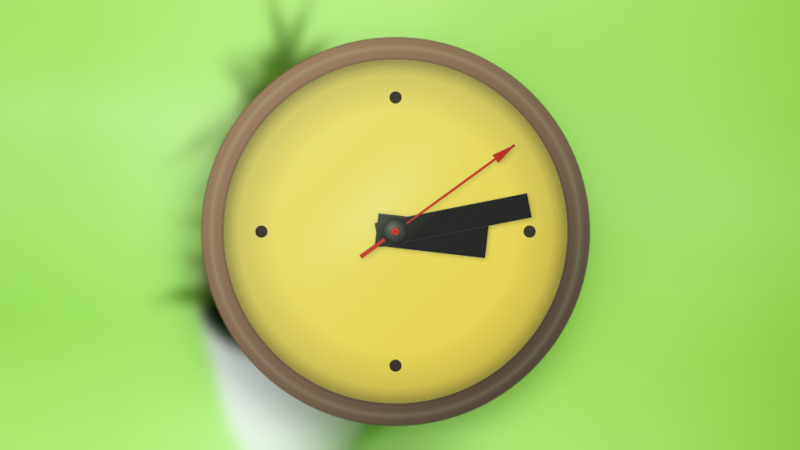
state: 3:13:09
